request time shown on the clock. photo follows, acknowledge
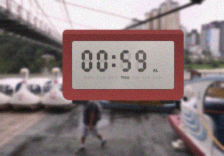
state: 0:59
